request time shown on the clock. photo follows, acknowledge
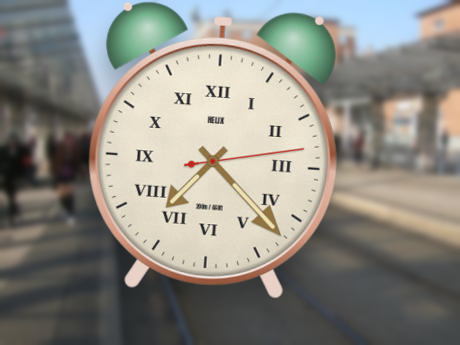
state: 7:22:13
